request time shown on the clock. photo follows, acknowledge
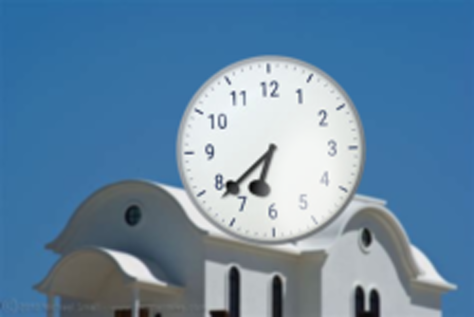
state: 6:38
